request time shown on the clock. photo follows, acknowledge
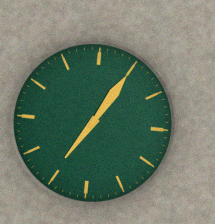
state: 7:05
